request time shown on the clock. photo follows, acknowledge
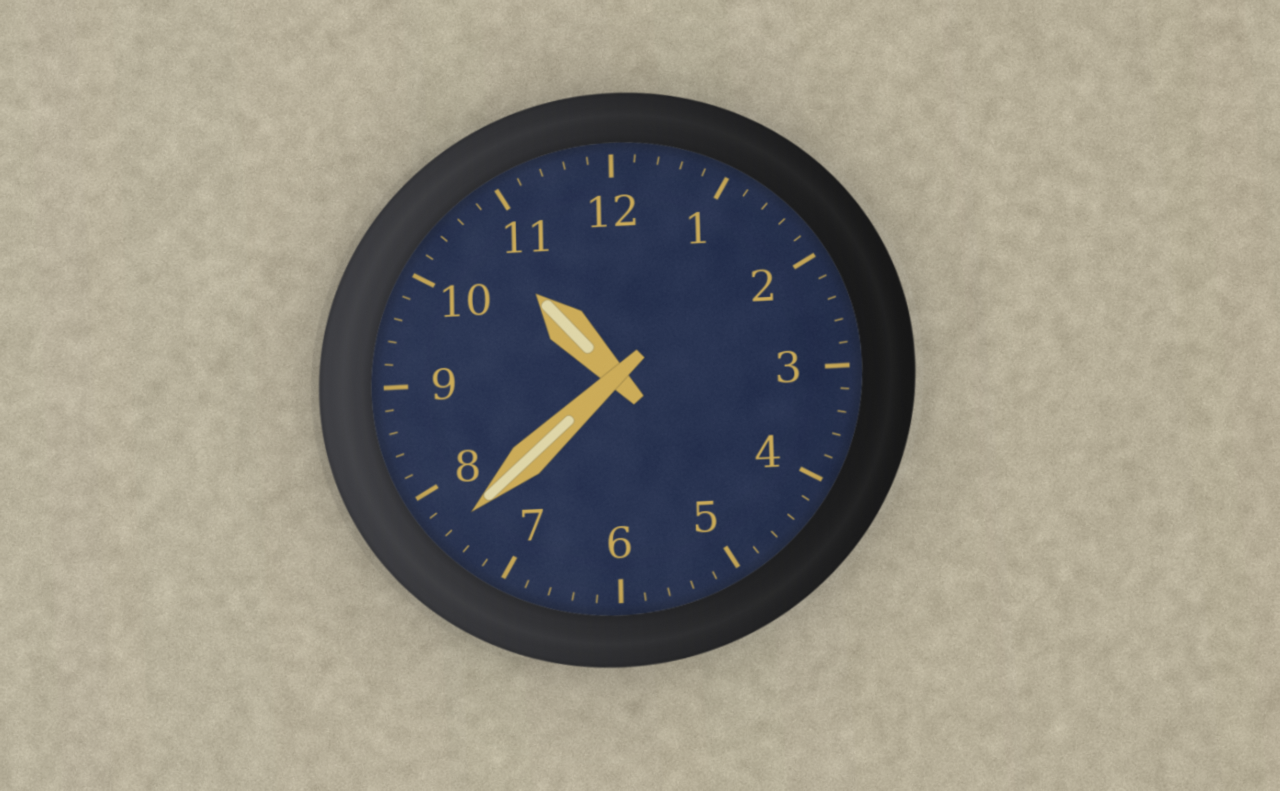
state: 10:38
